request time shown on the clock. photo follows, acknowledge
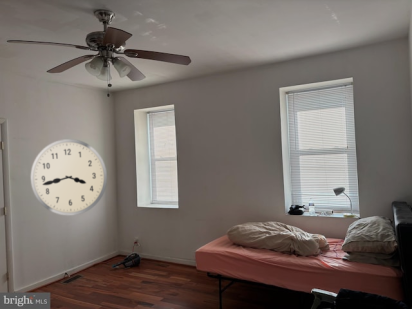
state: 3:43
